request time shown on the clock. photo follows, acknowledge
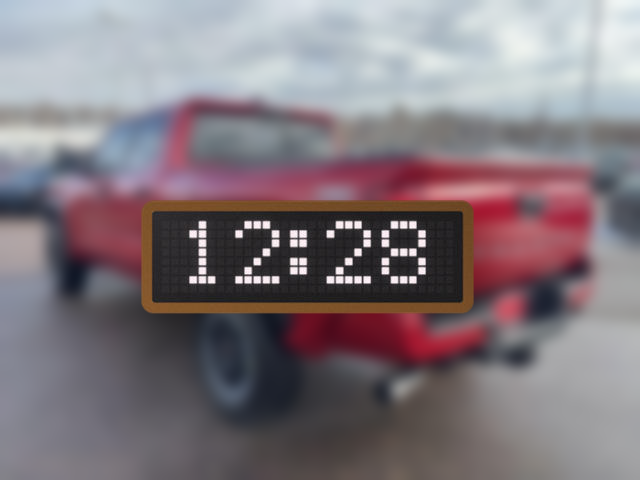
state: 12:28
